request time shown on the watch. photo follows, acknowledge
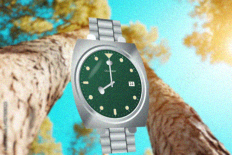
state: 8:00
